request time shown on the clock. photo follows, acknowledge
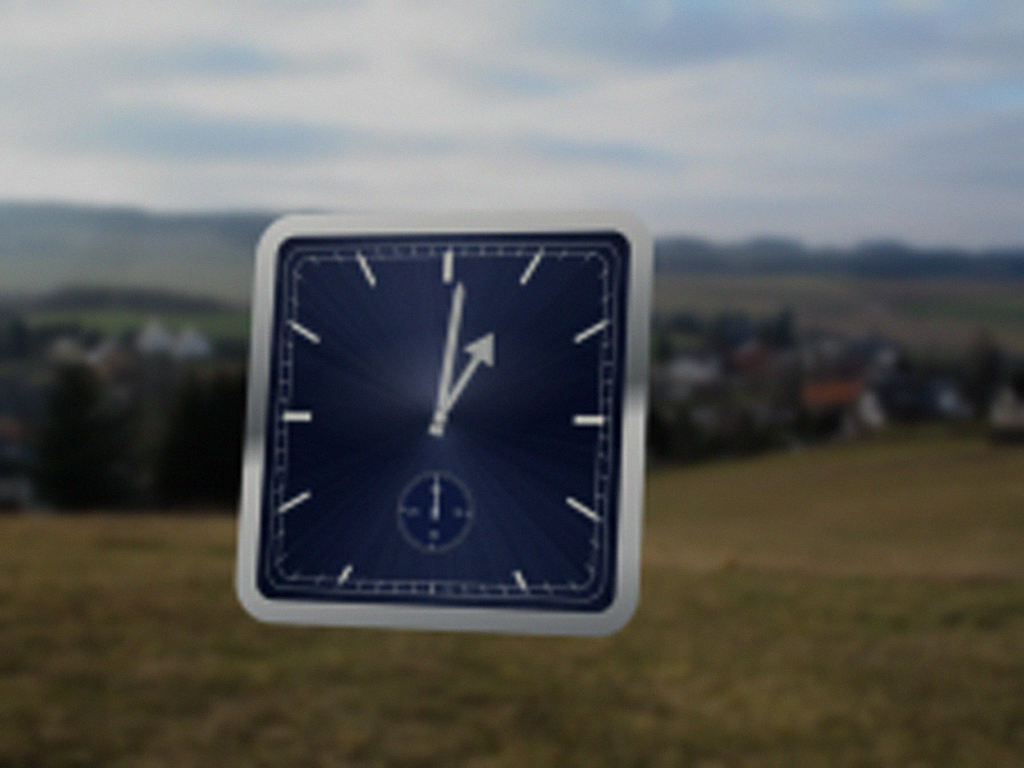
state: 1:01
